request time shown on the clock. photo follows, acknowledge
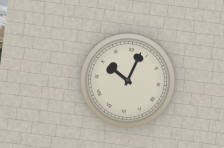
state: 10:03
